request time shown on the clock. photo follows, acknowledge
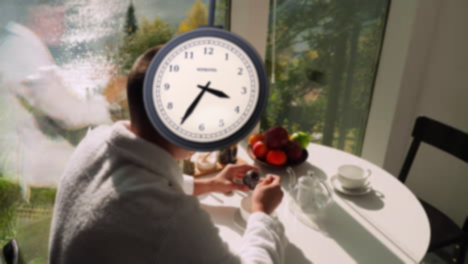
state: 3:35
